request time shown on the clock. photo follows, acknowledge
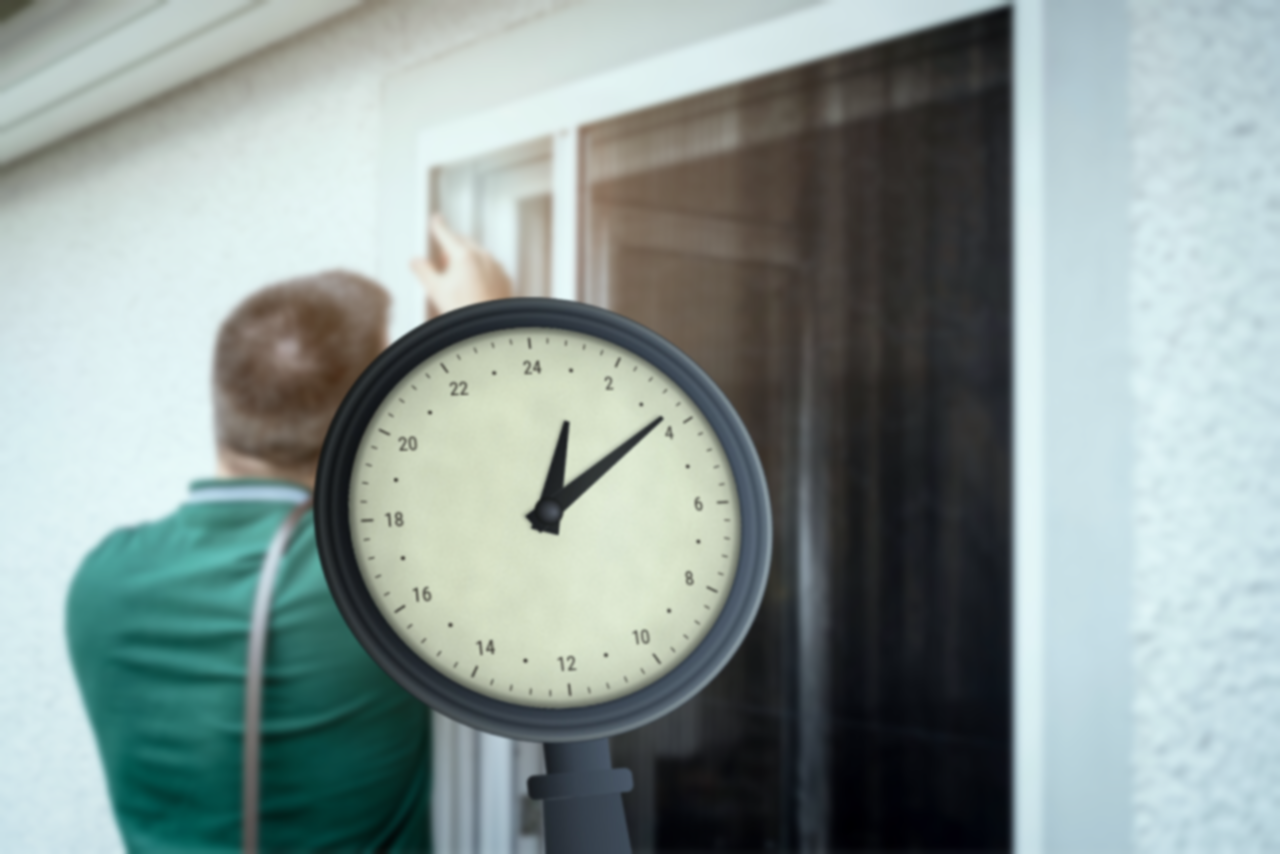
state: 1:09
